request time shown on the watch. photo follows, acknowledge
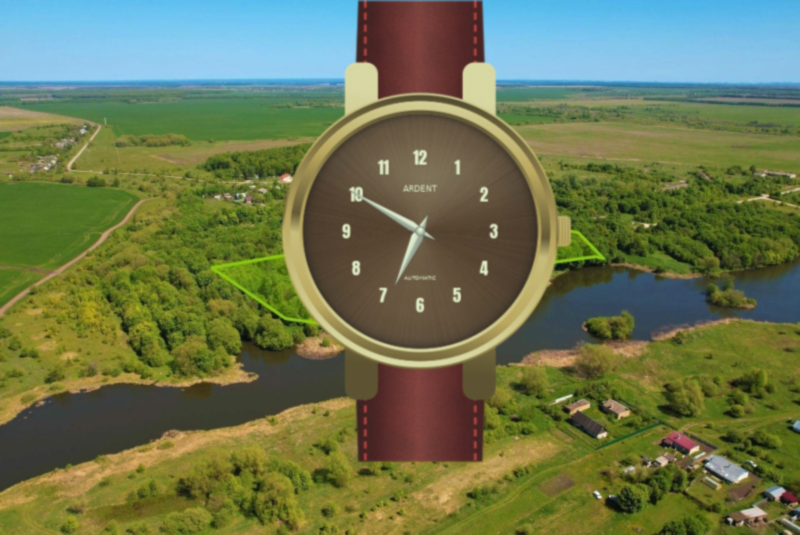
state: 6:50
